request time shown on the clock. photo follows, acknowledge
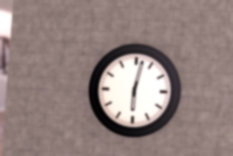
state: 6:02
